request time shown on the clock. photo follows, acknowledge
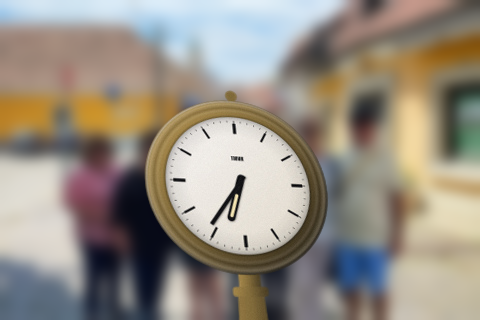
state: 6:36
